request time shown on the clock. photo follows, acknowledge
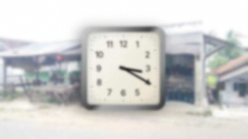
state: 3:20
